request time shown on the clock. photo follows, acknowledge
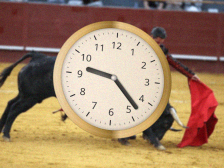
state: 9:23
